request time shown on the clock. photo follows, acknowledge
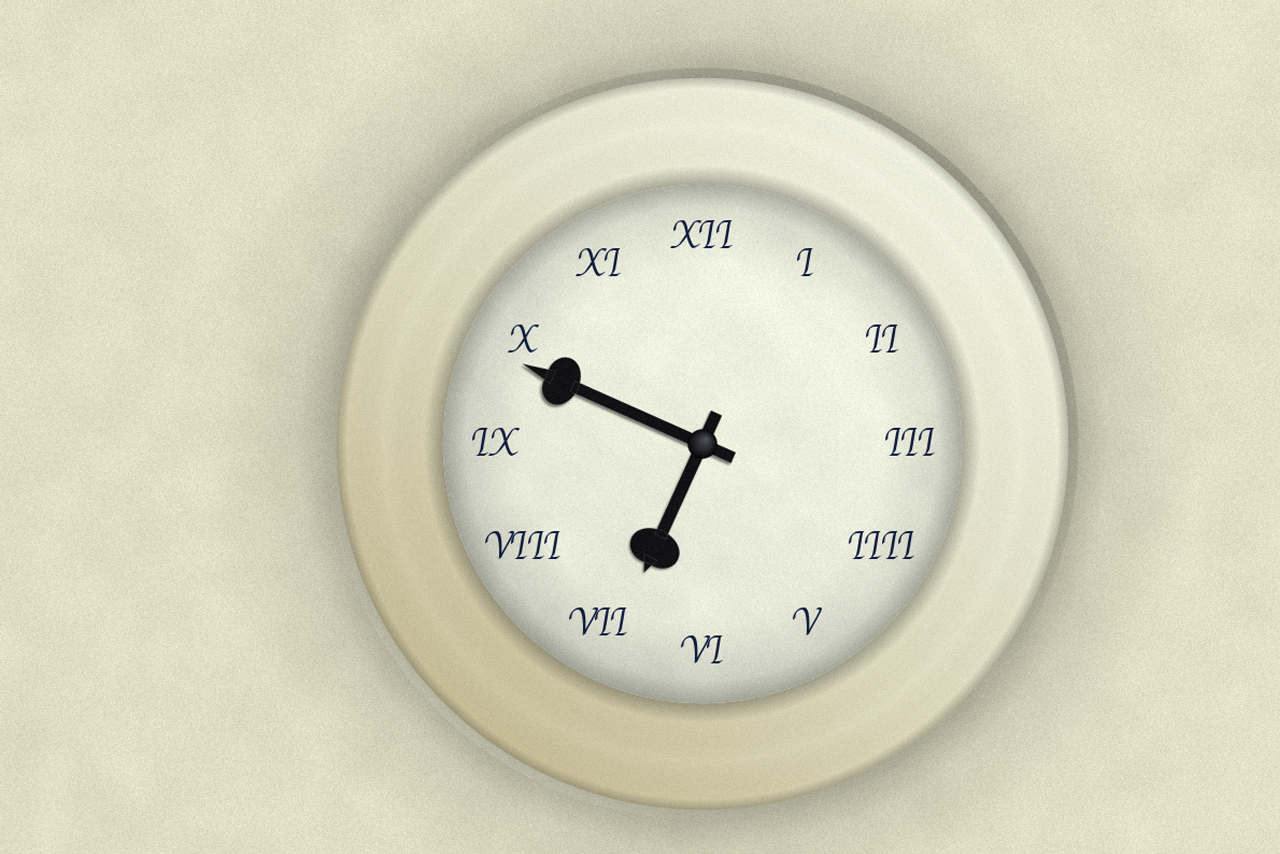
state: 6:49
